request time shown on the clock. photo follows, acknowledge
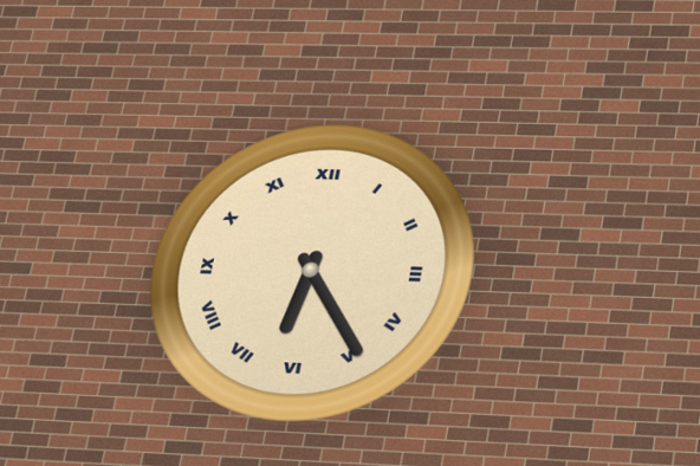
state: 6:24
